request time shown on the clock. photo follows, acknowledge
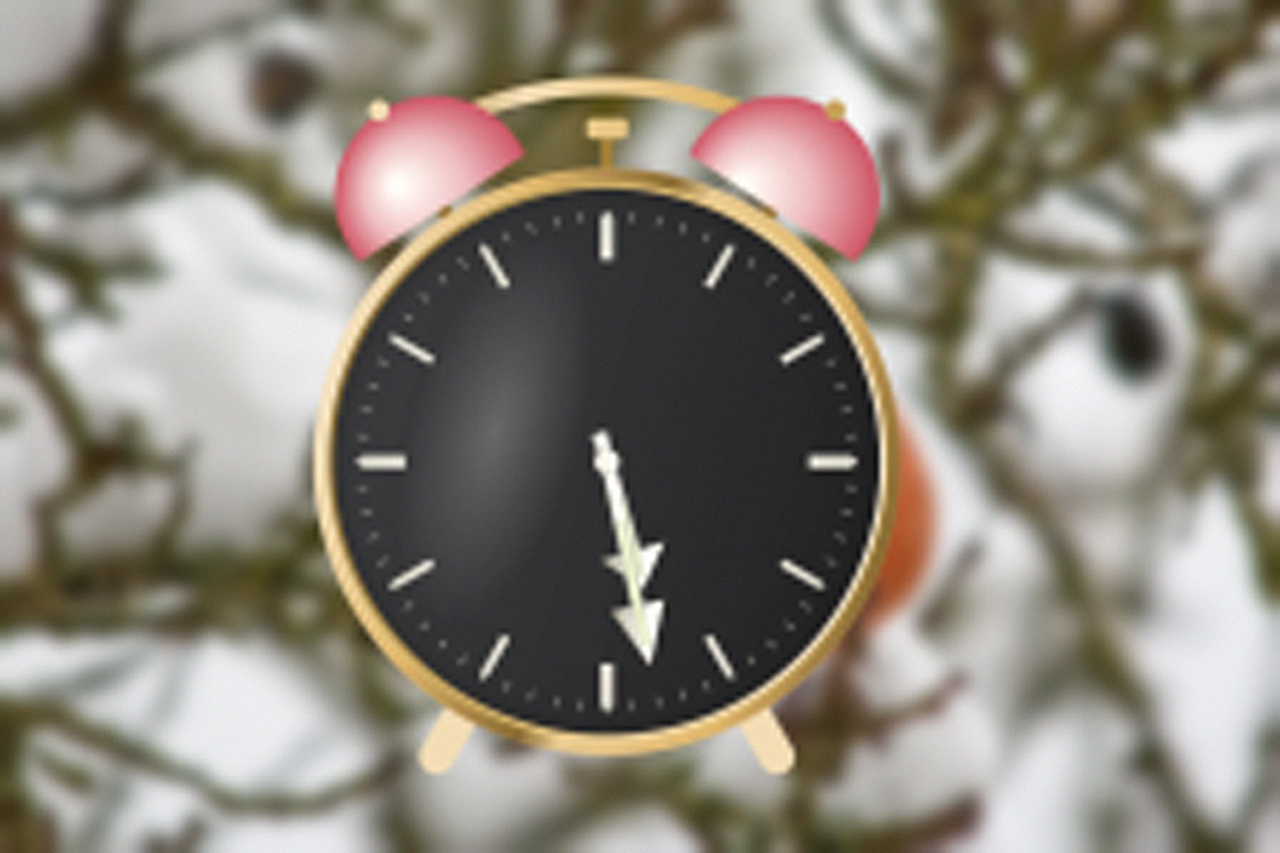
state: 5:28
